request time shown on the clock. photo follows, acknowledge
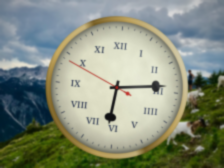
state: 6:13:49
